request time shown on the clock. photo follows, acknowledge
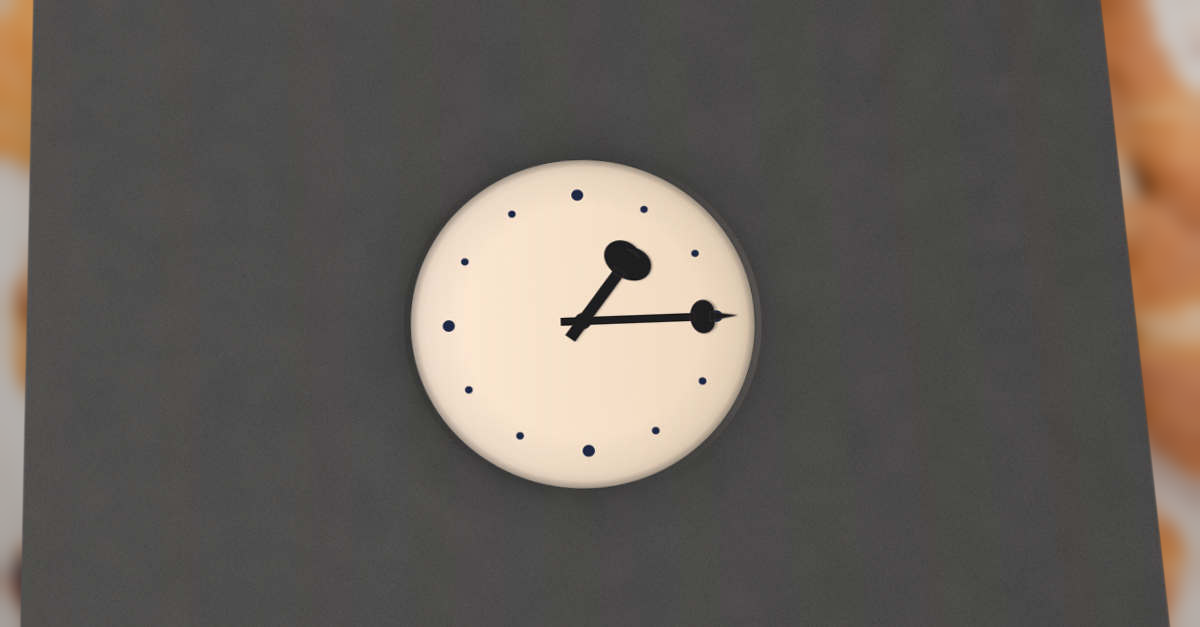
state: 1:15
